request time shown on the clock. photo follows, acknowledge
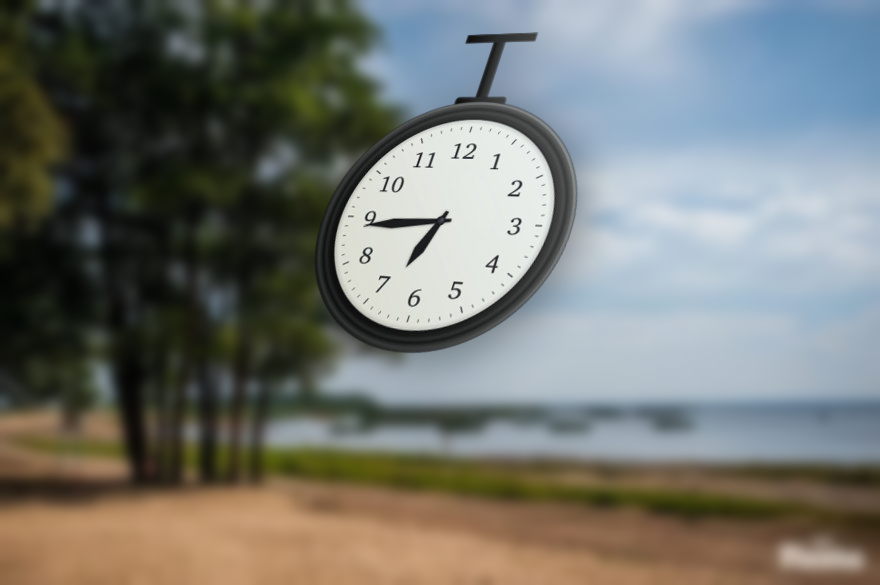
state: 6:44
